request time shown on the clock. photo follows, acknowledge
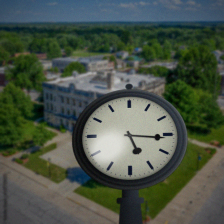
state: 5:16
